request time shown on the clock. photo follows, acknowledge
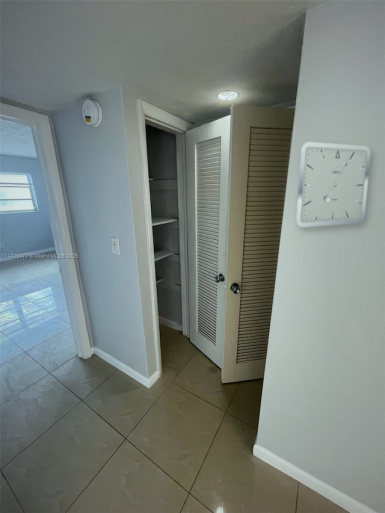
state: 7:04
